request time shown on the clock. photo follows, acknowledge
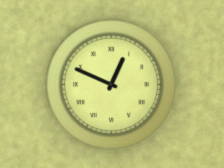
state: 12:49
